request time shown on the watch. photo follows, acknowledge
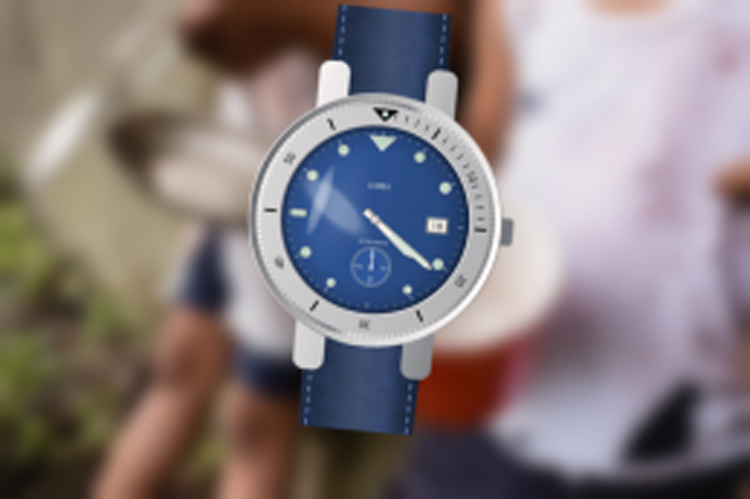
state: 4:21
